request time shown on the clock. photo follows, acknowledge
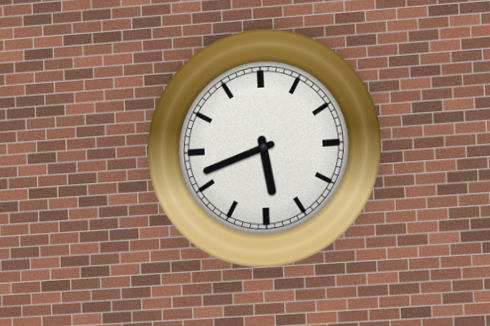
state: 5:42
